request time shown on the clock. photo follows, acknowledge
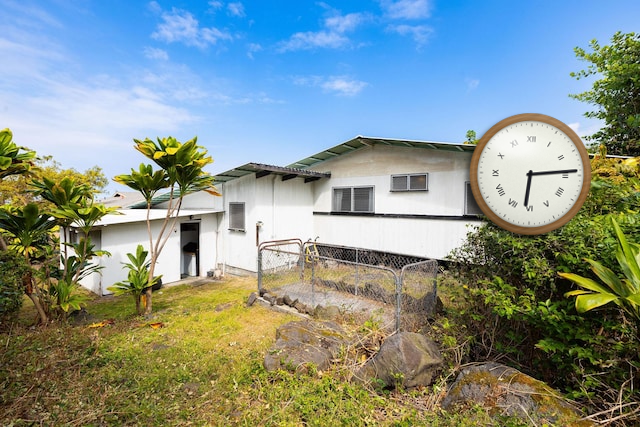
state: 6:14
